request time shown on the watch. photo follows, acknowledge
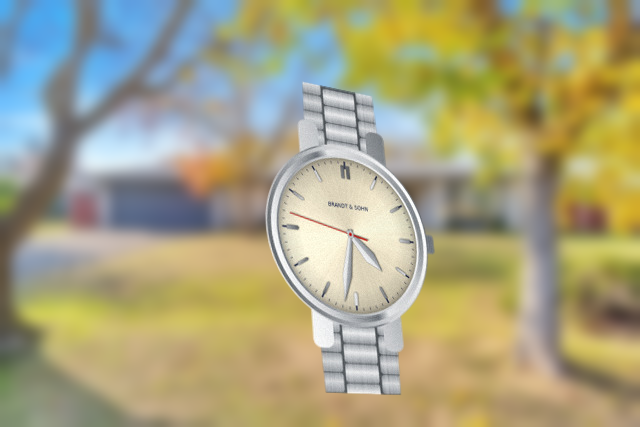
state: 4:31:47
